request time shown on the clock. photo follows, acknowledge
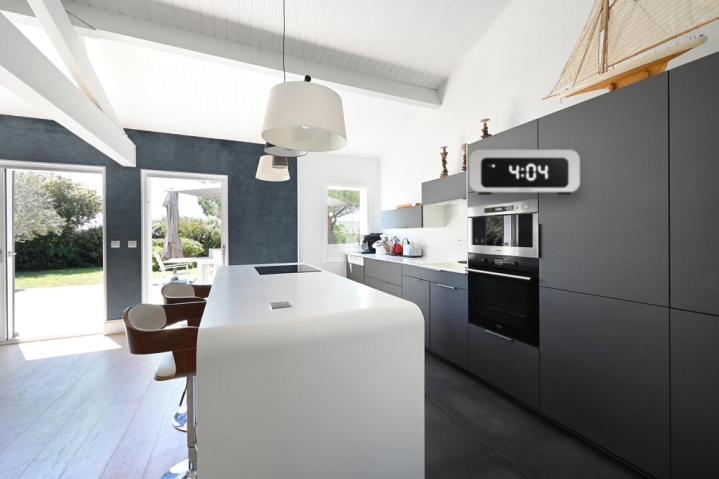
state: 4:04
